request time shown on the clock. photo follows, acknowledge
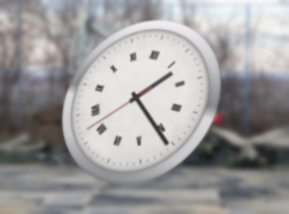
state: 1:20:37
